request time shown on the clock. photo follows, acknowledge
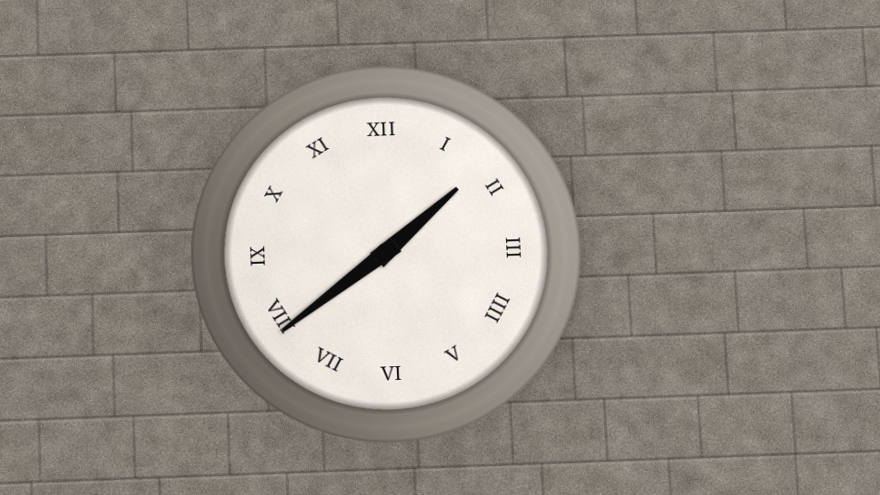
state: 1:39
